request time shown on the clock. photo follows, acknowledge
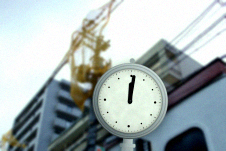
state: 12:01
